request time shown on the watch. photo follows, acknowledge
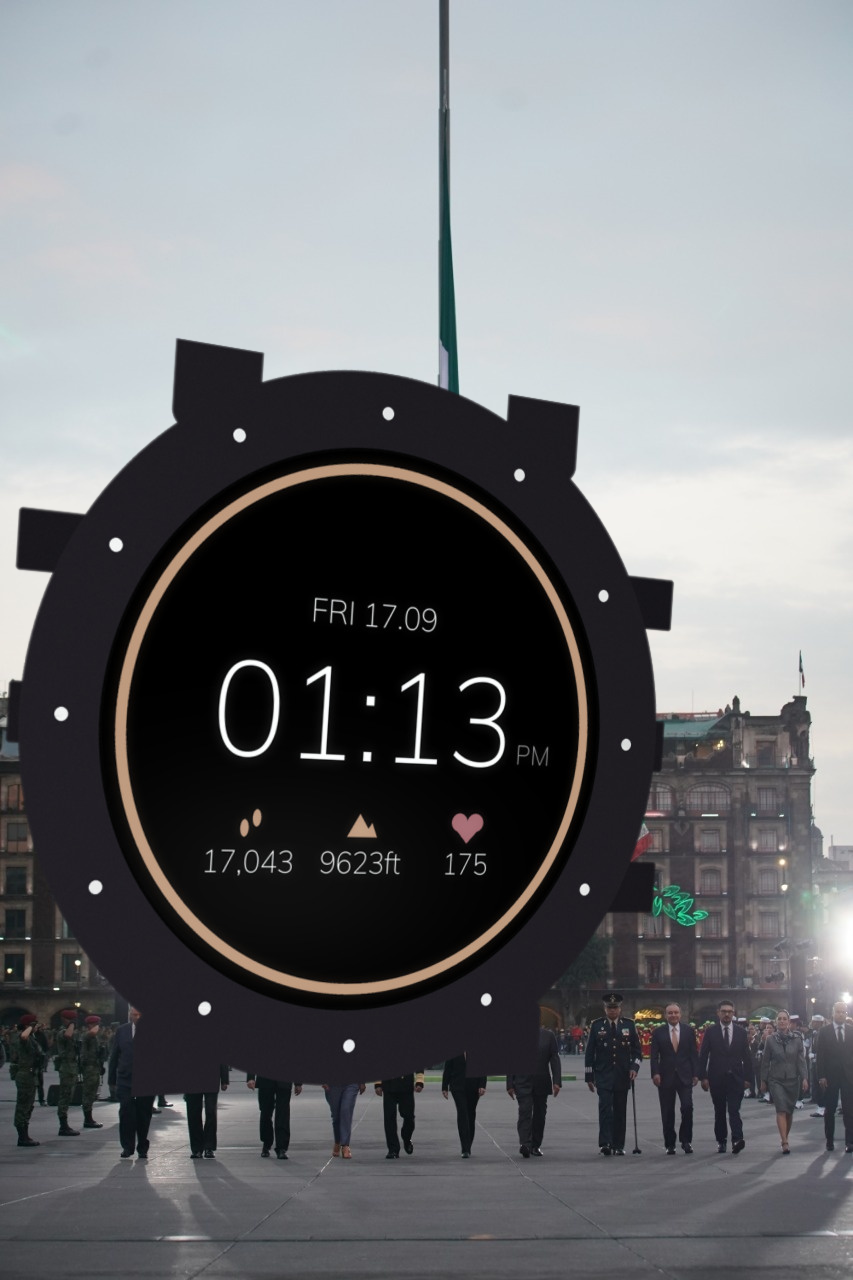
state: 1:13
